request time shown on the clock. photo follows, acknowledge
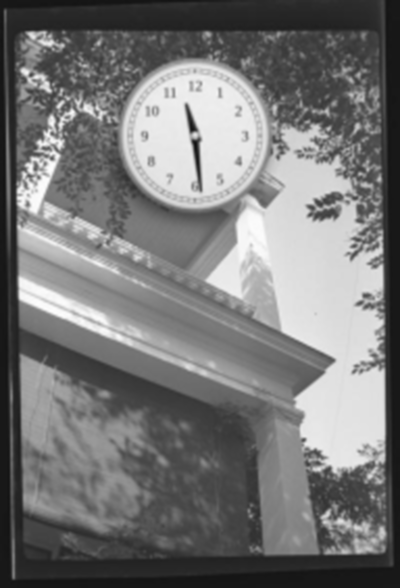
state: 11:29
